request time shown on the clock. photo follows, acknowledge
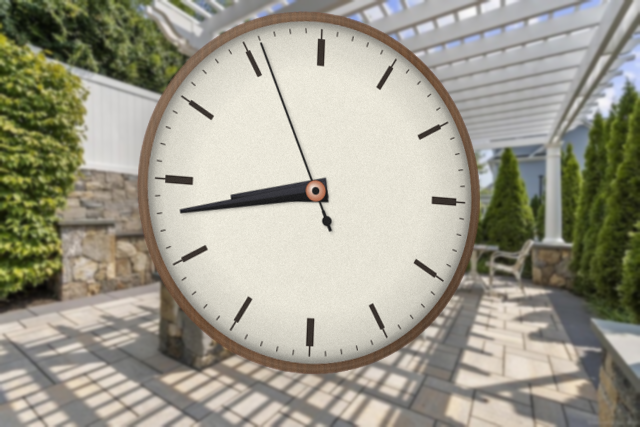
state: 8:42:56
